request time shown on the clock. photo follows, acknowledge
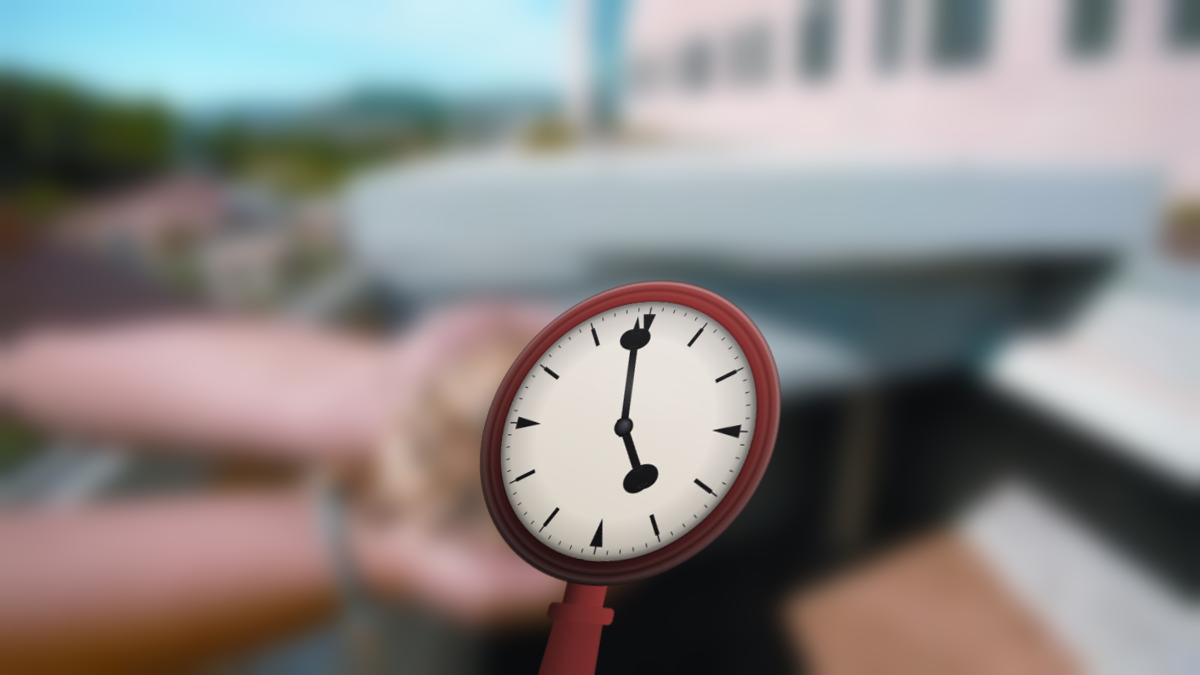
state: 4:59
